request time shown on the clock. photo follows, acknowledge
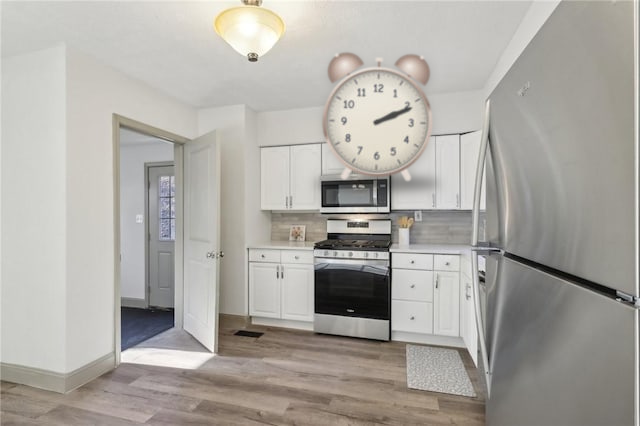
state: 2:11
